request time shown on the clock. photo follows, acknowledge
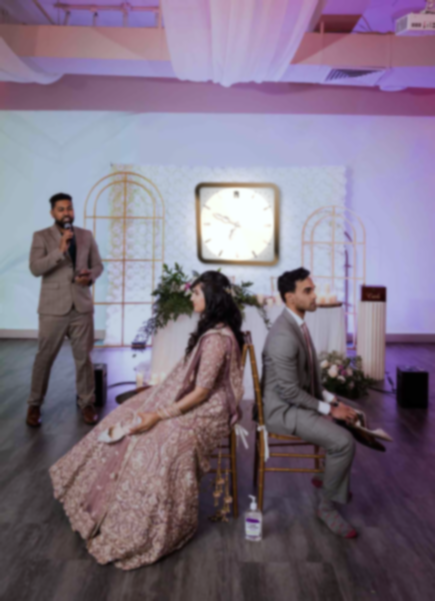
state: 6:49
